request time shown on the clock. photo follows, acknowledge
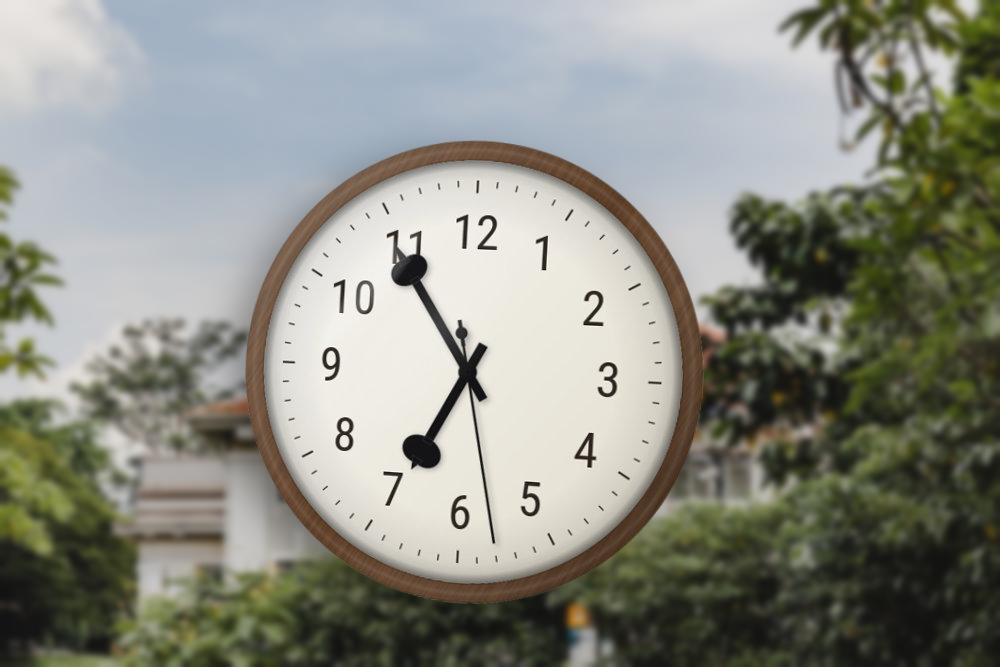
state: 6:54:28
